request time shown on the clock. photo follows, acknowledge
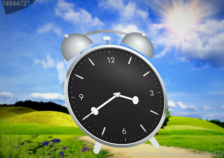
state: 3:40
